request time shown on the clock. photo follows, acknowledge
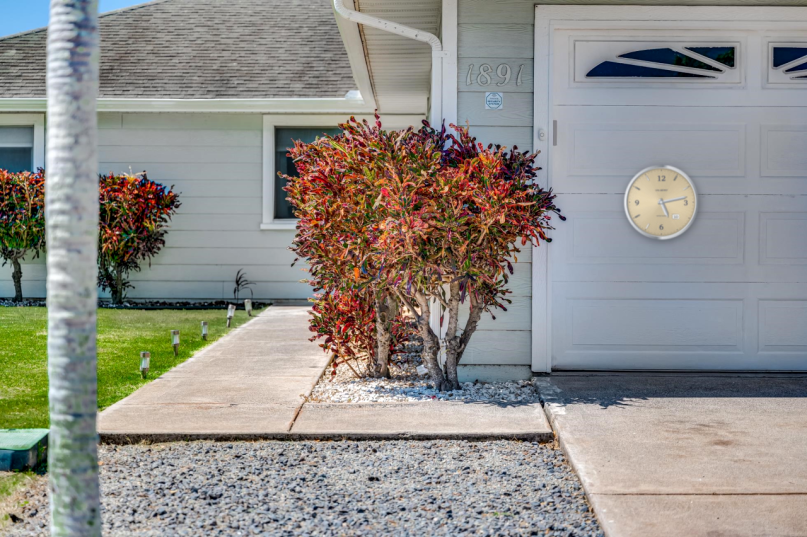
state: 5:13
